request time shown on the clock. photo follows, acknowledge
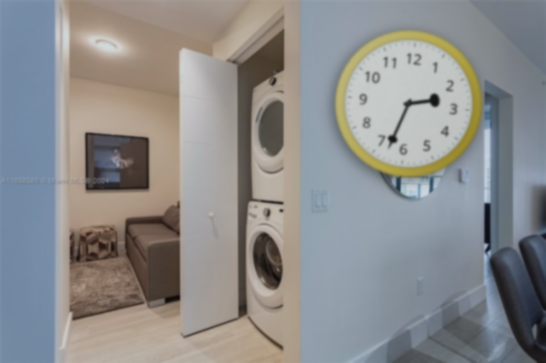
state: 2:33
